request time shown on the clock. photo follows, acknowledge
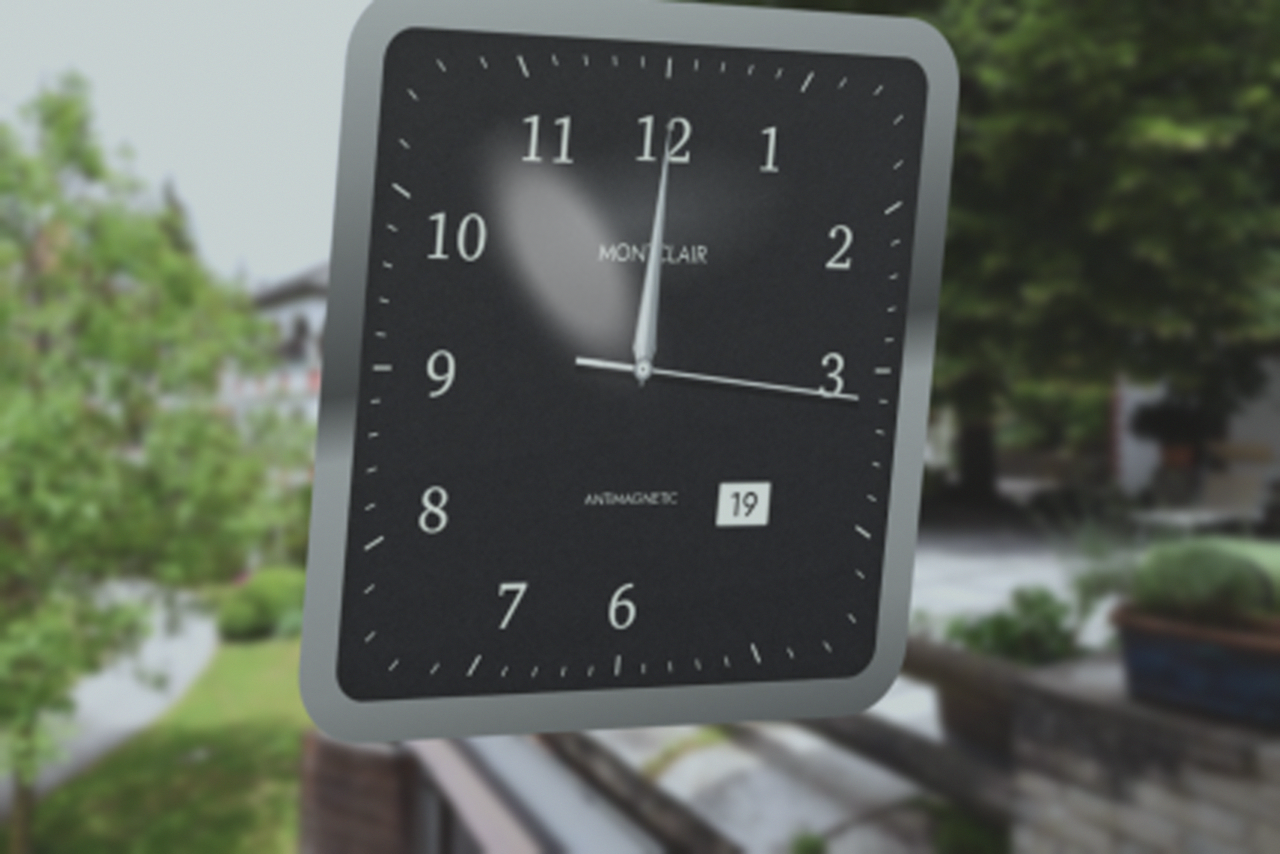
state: 12:00:16
